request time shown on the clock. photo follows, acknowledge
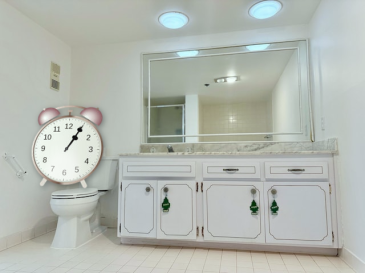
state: 1:05
